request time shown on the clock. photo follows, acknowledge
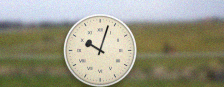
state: 10:03
